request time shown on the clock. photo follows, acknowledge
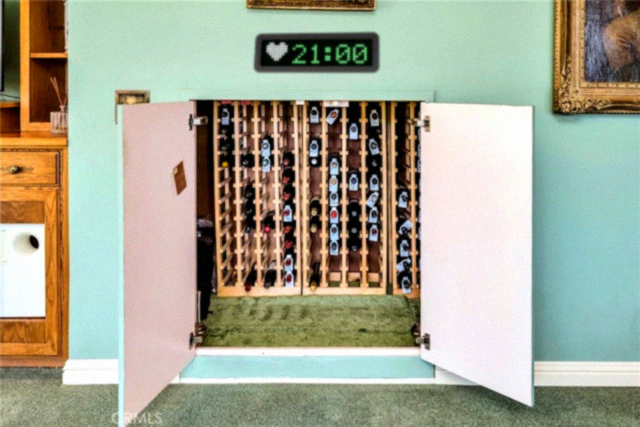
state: 21:00
